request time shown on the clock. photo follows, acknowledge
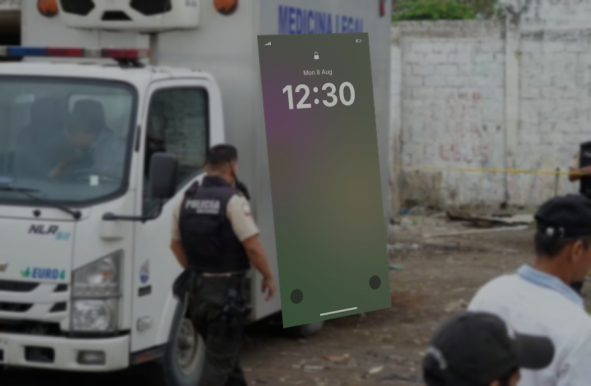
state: 12:30
